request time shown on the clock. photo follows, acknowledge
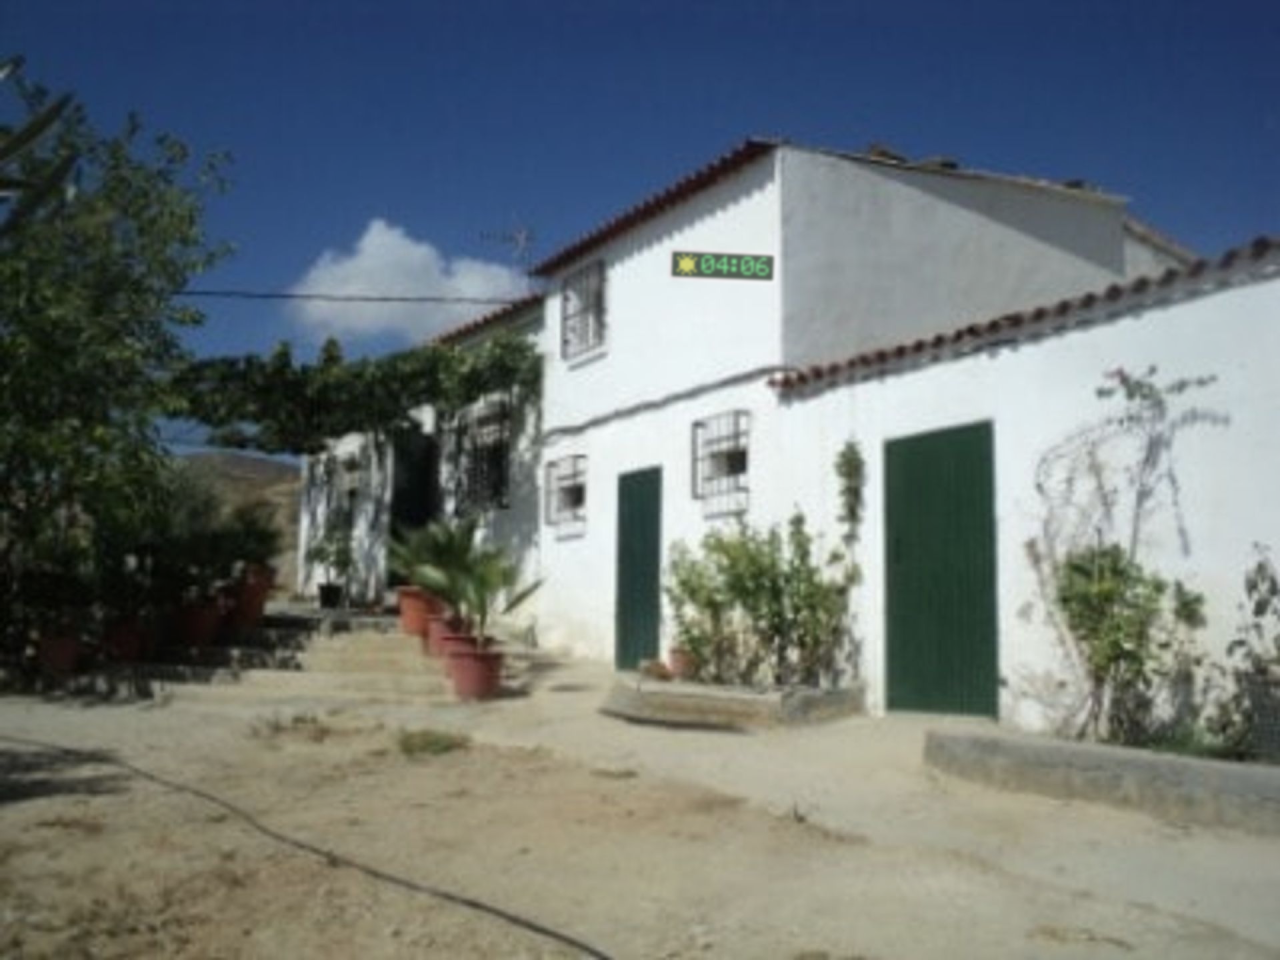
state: 4:06
